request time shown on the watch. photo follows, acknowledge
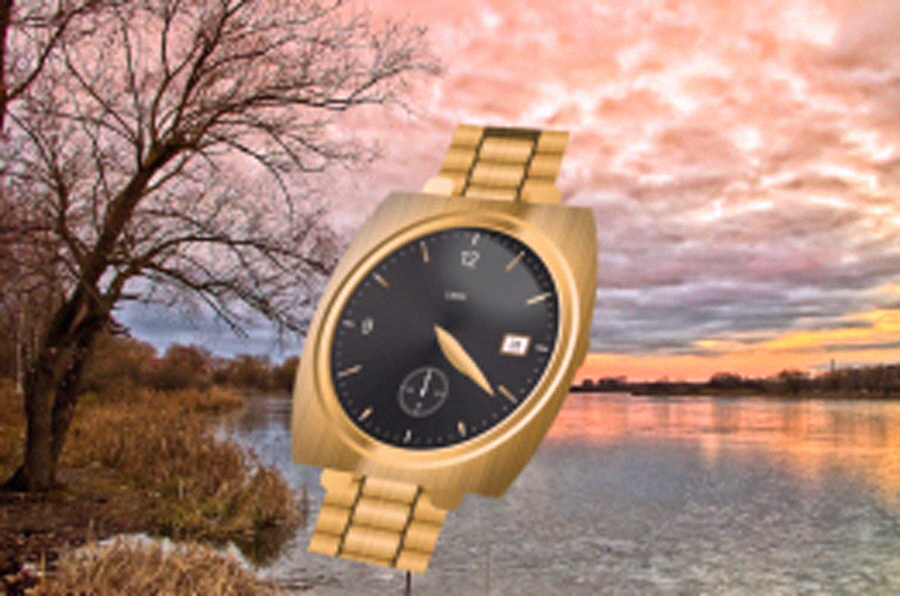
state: 4:21
